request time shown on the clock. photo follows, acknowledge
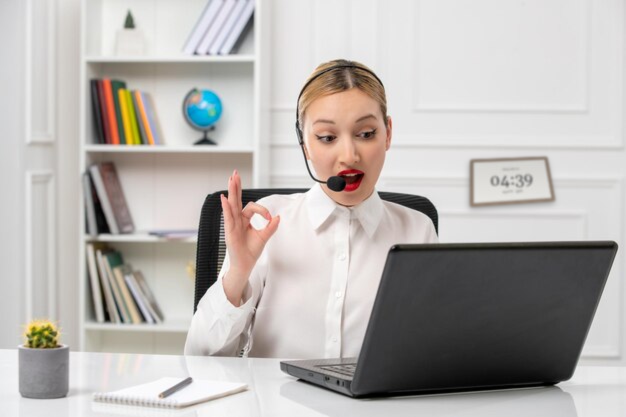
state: 4:39
